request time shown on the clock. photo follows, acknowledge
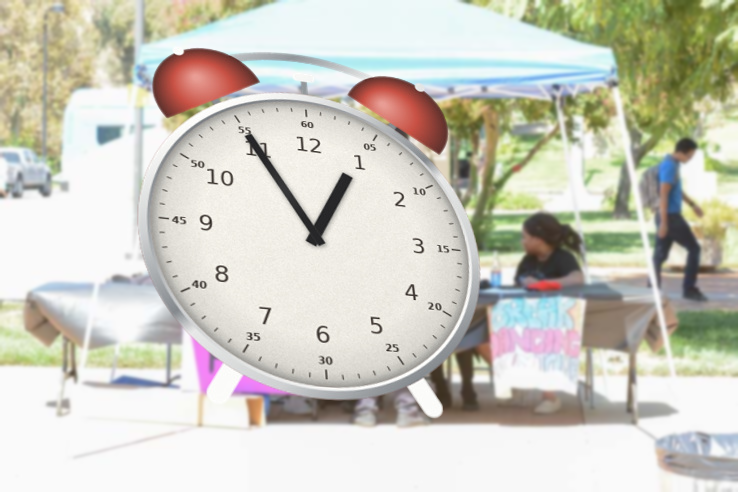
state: 12:55
